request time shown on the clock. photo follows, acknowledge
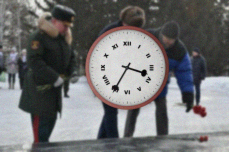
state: 3:35
